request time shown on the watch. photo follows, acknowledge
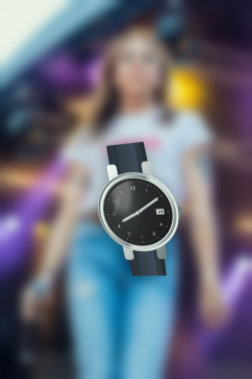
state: 8:10
